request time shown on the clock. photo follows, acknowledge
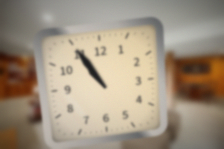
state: 10:55
